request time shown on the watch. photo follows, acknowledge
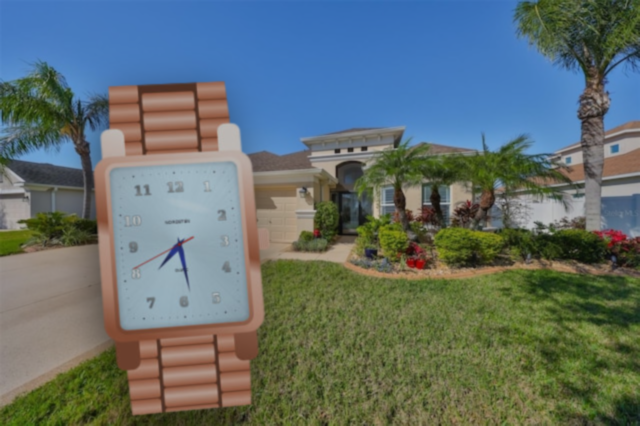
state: 7:28:41
